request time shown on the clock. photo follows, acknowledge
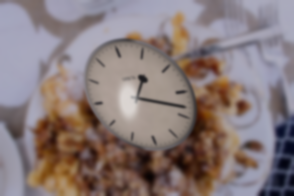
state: 1:18
